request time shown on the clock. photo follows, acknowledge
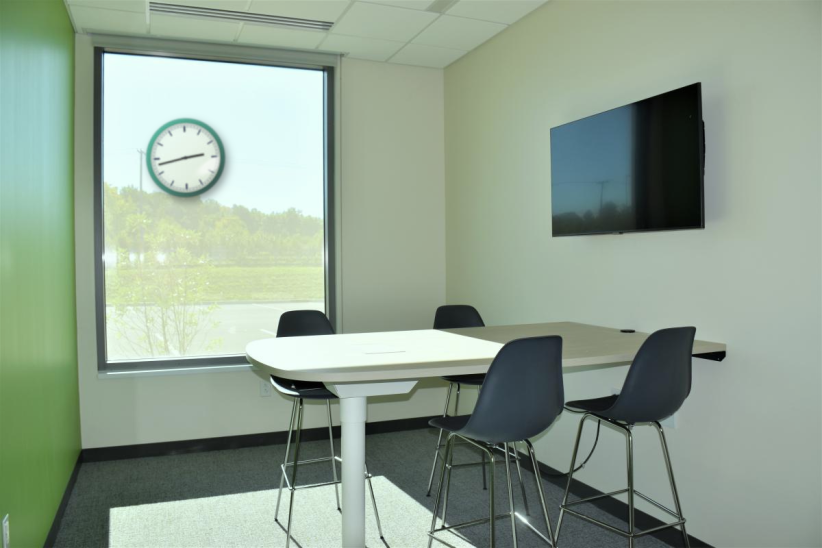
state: 2:43
